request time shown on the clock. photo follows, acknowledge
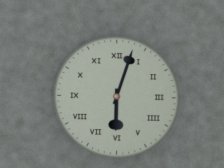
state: 6:03
